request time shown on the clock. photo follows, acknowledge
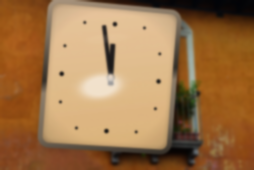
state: 11:58
